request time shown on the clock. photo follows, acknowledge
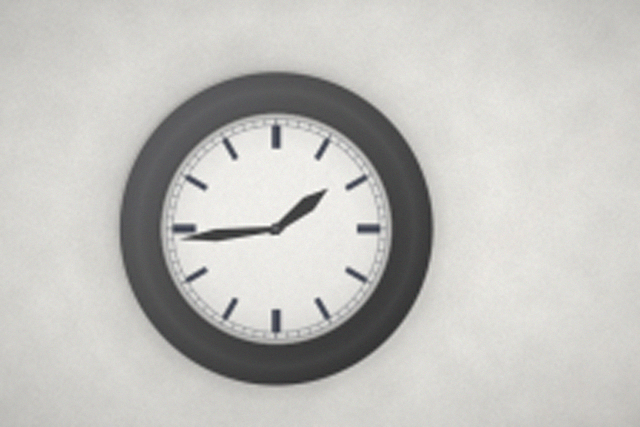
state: 1:44
